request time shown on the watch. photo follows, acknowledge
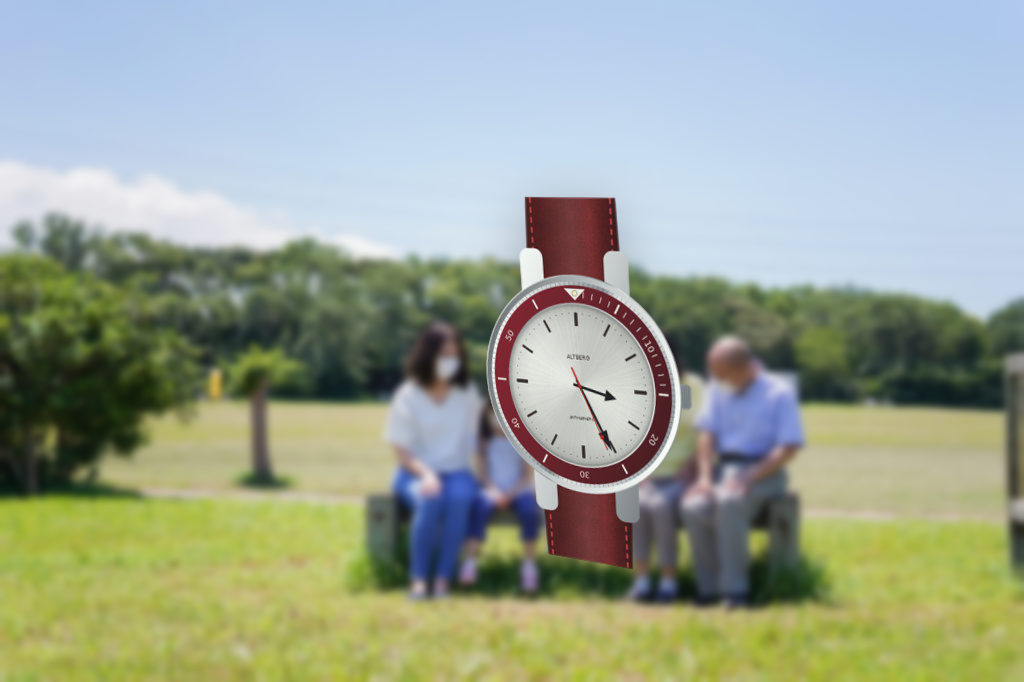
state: 3:25:26
